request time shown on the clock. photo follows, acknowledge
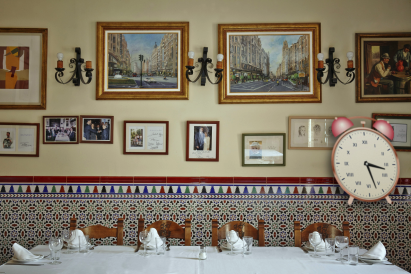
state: 3:27
